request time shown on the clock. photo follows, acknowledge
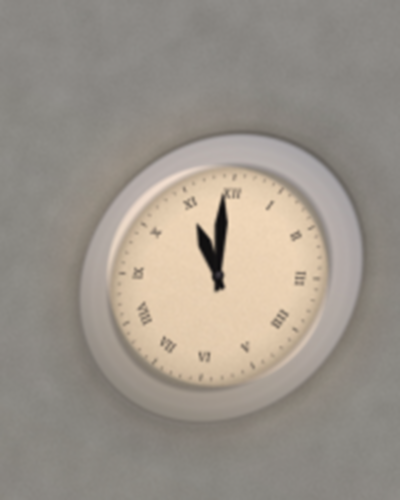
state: 10:59
